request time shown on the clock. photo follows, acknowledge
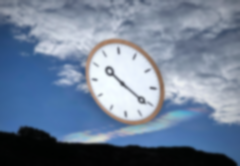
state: 10:21
